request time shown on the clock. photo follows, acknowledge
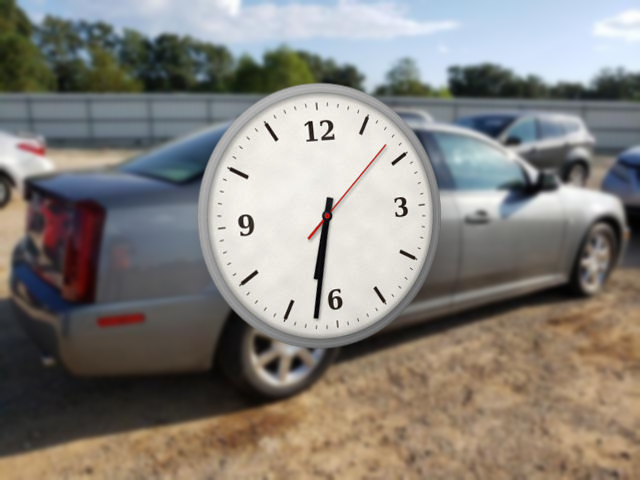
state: 6:32:08
